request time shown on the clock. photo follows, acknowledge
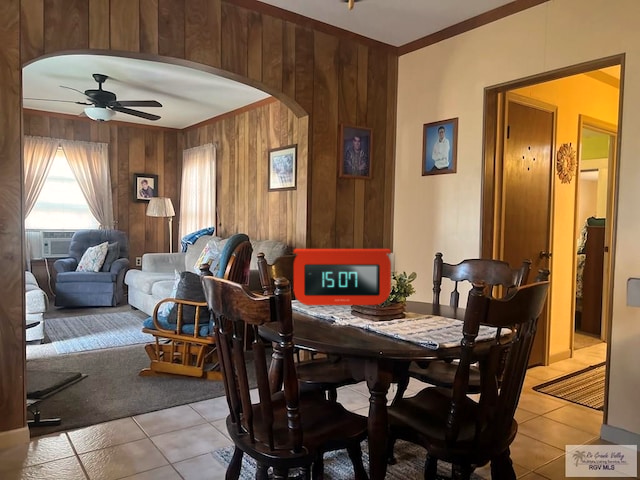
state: 15:07
